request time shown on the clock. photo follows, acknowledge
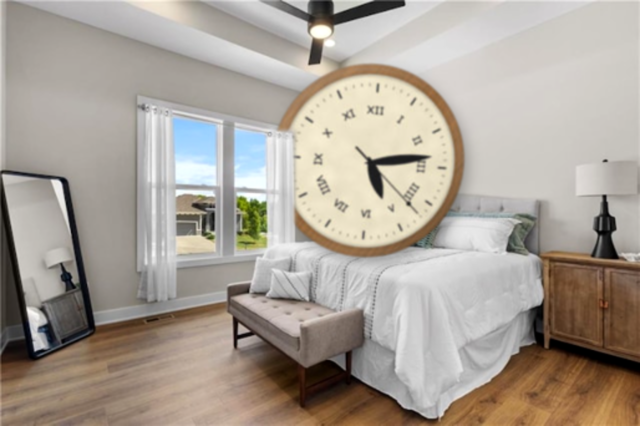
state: 5:13:22
